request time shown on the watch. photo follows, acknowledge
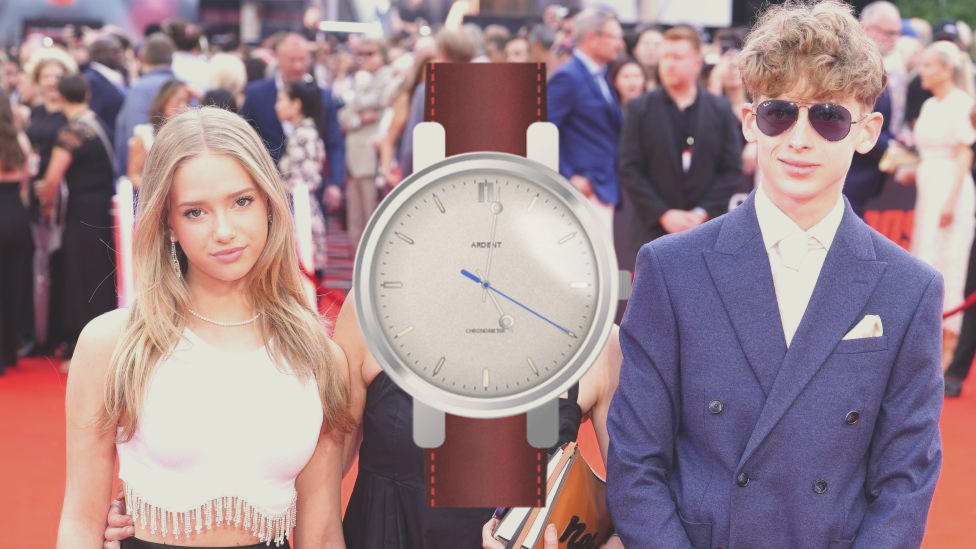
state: 5:01:20
